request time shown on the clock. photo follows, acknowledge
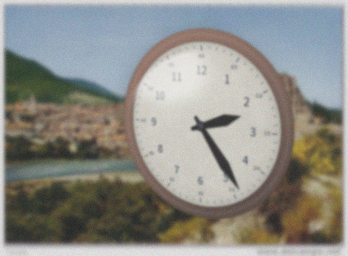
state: 2:24
